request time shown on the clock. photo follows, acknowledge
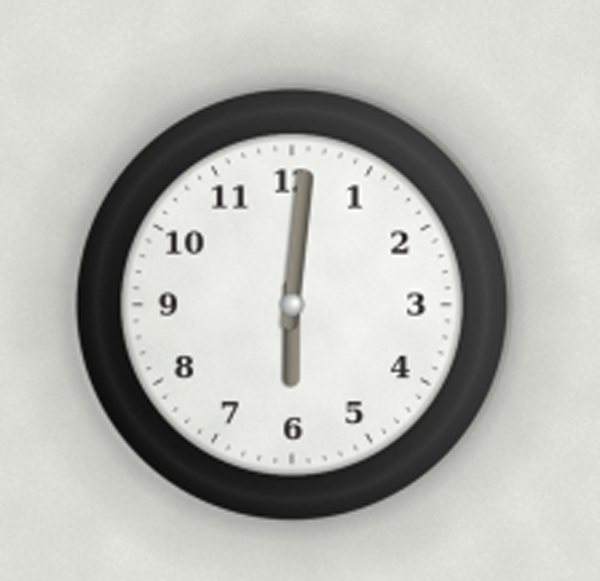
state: 6:01
